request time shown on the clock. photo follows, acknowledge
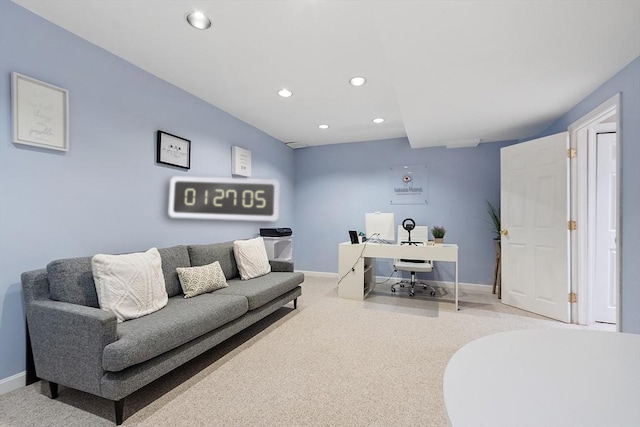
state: 1:27:05
